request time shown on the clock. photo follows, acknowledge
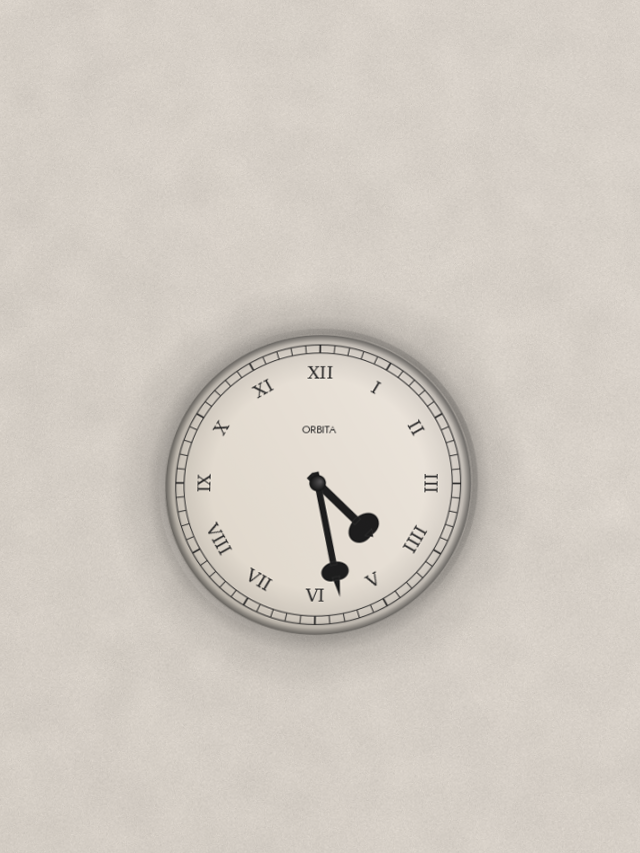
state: 4:28
